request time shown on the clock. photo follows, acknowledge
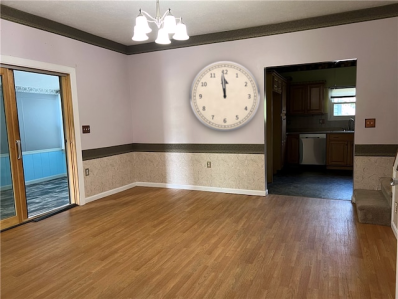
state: 11:59
